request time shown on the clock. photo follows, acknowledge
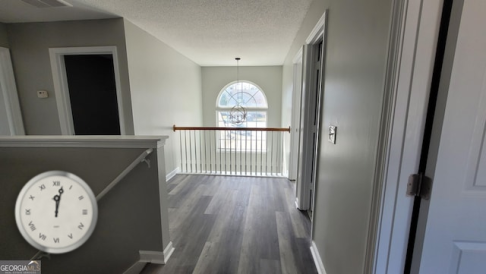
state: 12:02
